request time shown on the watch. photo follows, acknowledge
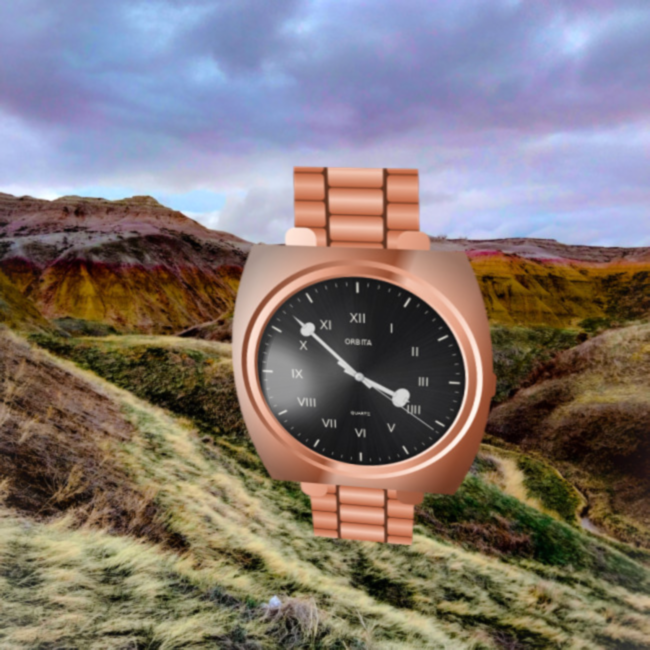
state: 3:52:21
